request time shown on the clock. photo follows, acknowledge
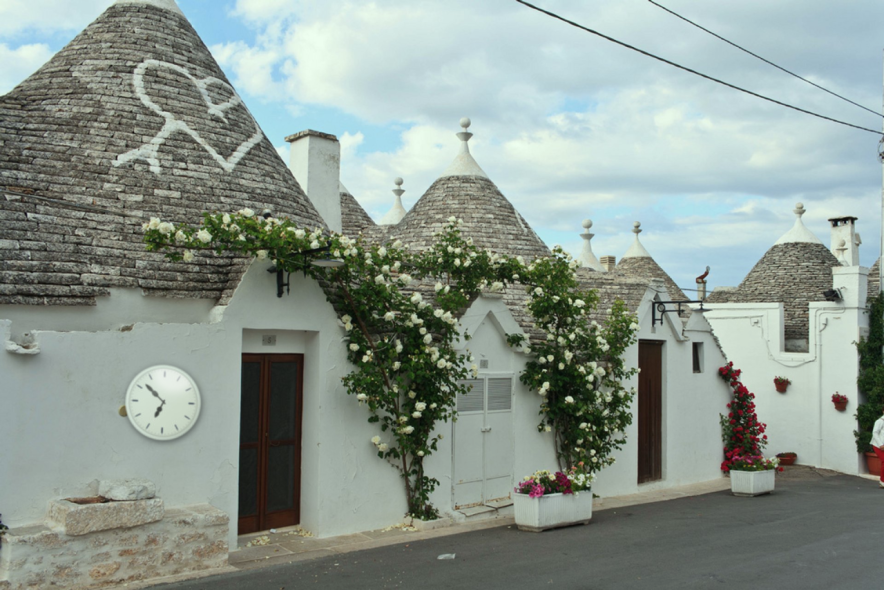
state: 6:52
